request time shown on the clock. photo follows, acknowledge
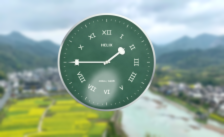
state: 1:45
